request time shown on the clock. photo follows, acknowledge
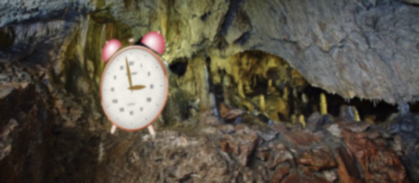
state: 2:58
